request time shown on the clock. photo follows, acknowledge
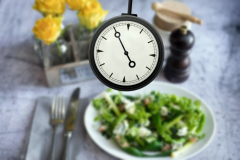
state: 4:55
